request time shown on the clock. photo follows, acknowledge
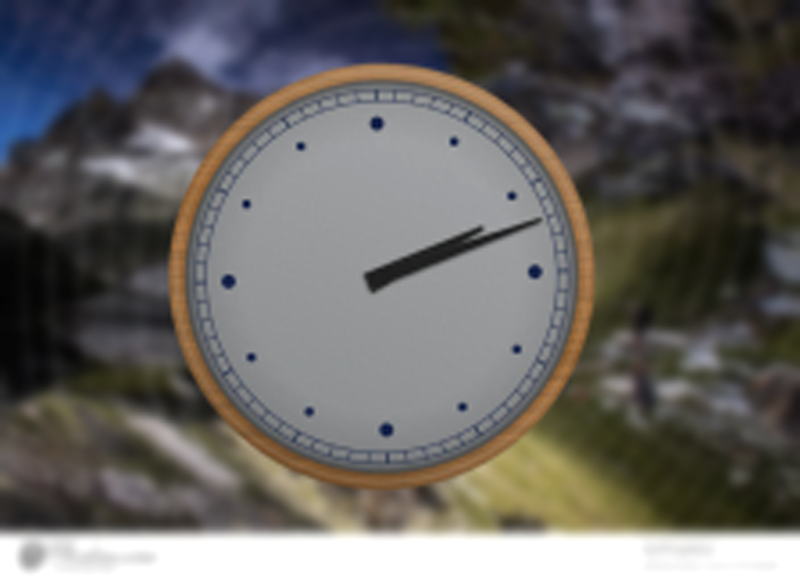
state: 2:12
